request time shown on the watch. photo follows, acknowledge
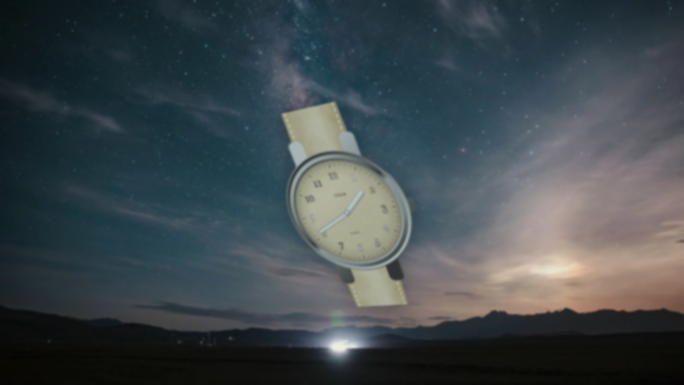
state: 1:41
